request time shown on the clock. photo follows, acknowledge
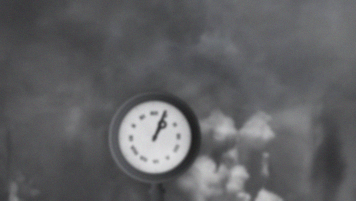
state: 1:04
